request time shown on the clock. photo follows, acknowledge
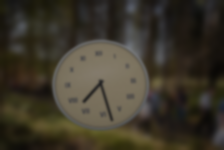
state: 7:28
